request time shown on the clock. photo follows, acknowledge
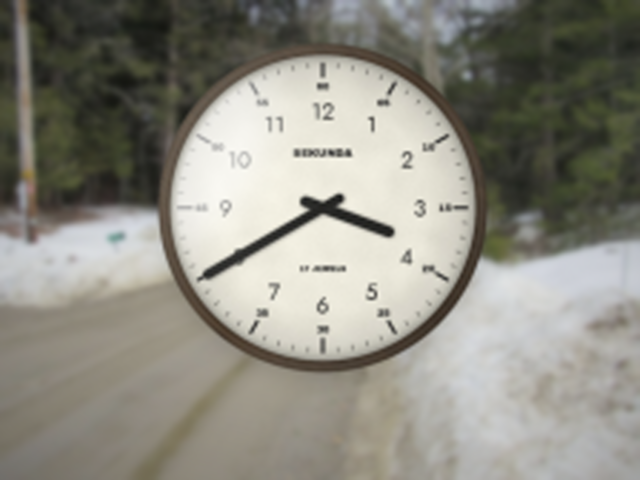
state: 3:40
